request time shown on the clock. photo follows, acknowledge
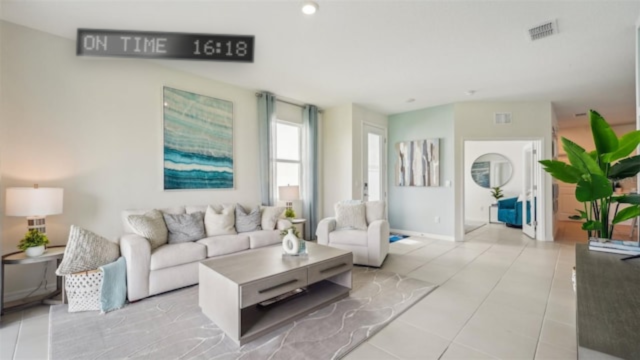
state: 16:18
